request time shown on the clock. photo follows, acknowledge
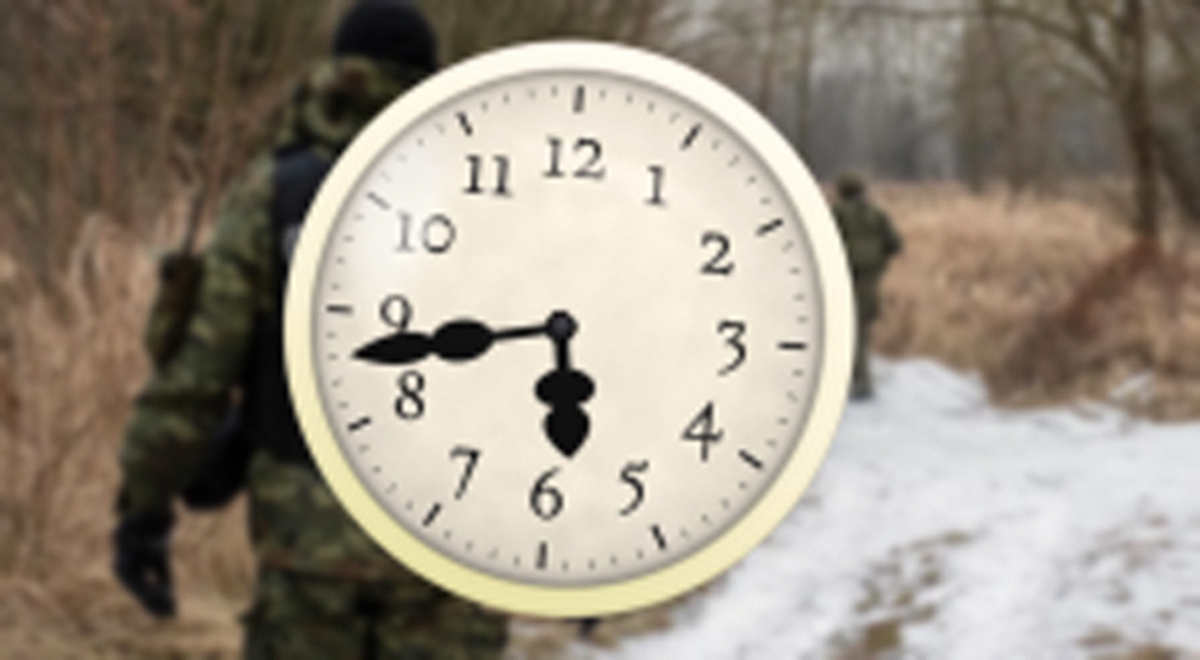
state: 5:43
